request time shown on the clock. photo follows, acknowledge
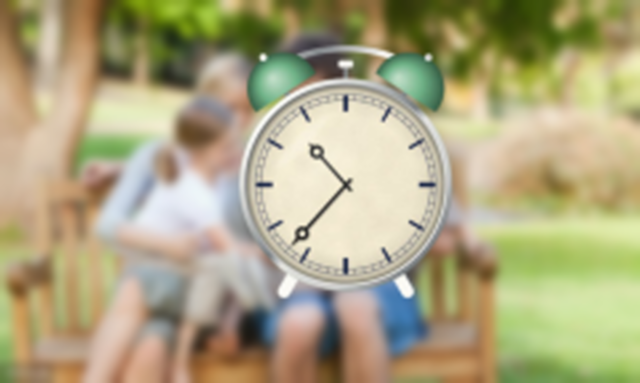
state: 10:37
